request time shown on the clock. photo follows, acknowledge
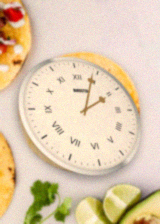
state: 2:04
